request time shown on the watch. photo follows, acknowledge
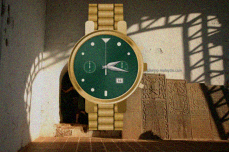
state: 2:17
